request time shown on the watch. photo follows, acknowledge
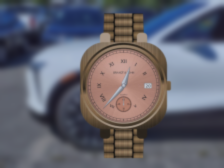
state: 12:37
